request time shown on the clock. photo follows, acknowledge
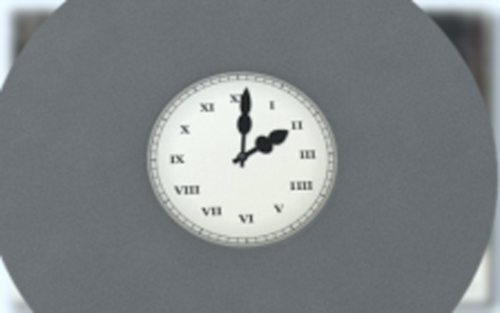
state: 2:01
